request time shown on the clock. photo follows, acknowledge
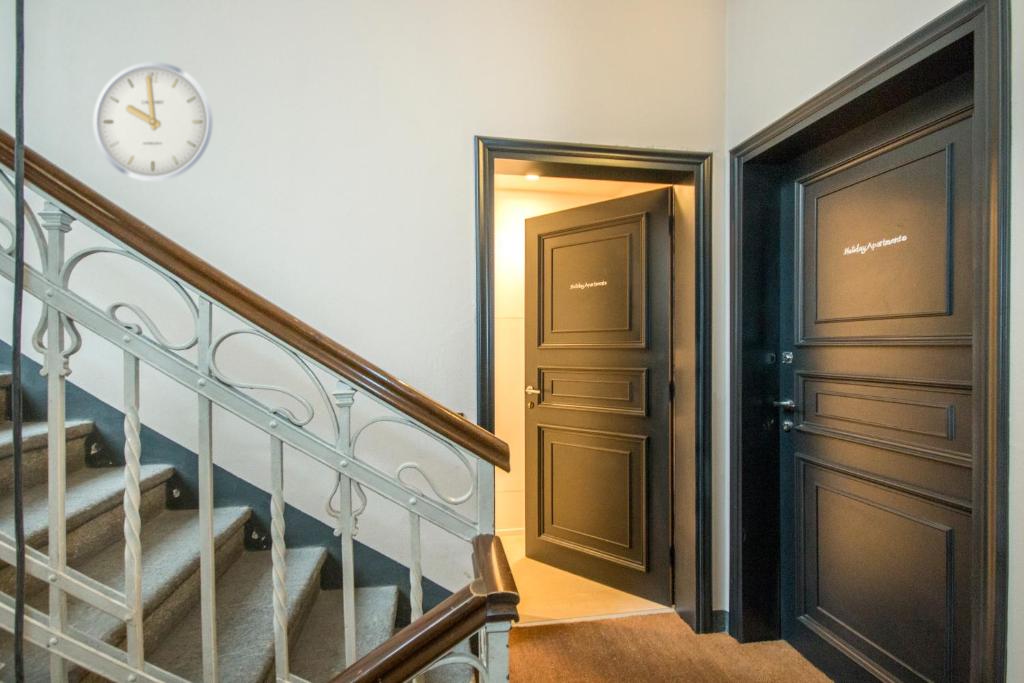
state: 9:59
